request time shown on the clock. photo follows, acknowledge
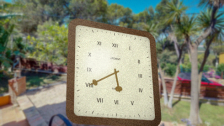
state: 5:40
